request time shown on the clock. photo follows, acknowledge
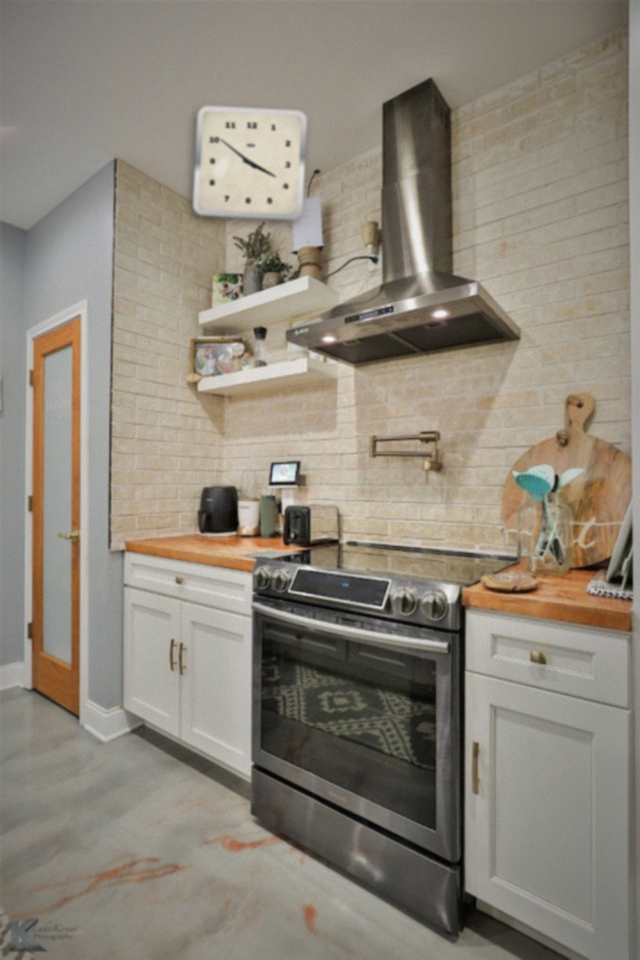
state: 3:51
